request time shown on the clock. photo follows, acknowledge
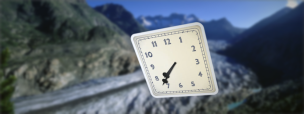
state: 7:37
